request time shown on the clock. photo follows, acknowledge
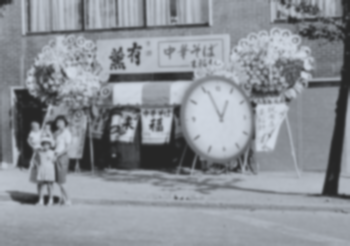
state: 12:56
